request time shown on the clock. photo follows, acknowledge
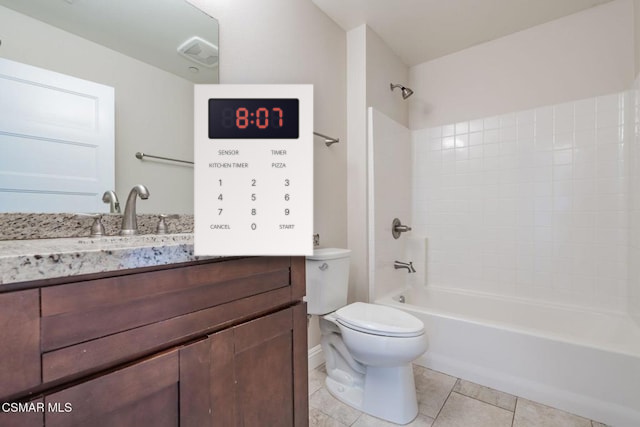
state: 8:07
